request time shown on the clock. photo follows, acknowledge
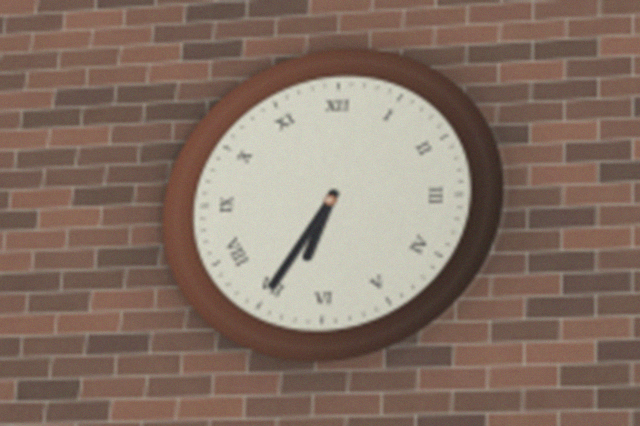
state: 6:35
